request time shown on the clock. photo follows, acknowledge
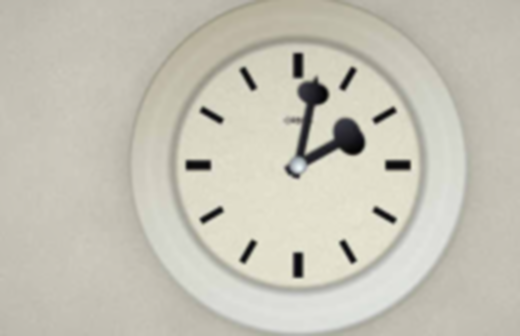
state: 2:02
